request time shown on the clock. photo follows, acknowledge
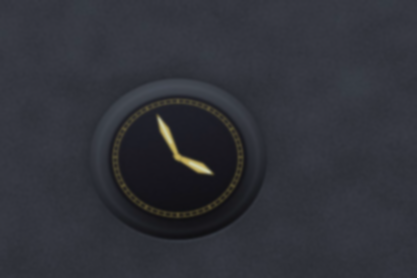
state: 3:56
